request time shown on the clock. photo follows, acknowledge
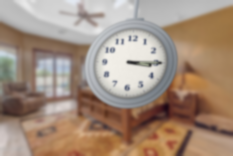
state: 3:15
